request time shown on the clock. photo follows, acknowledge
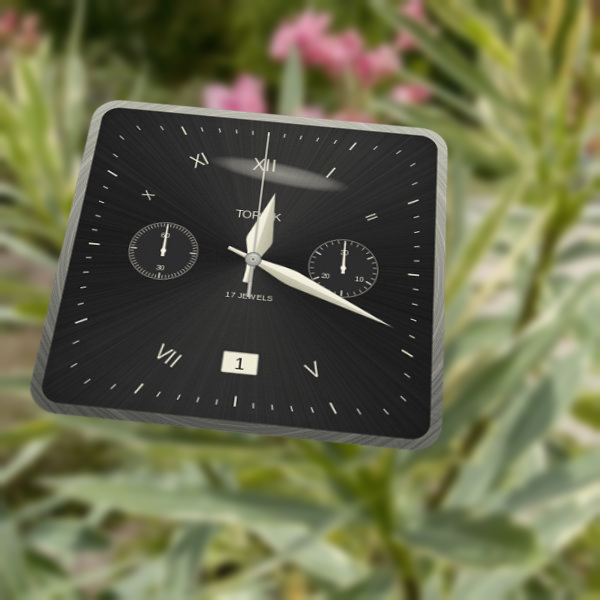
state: 12:19
